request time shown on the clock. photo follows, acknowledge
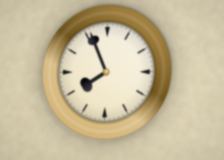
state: 7:56
